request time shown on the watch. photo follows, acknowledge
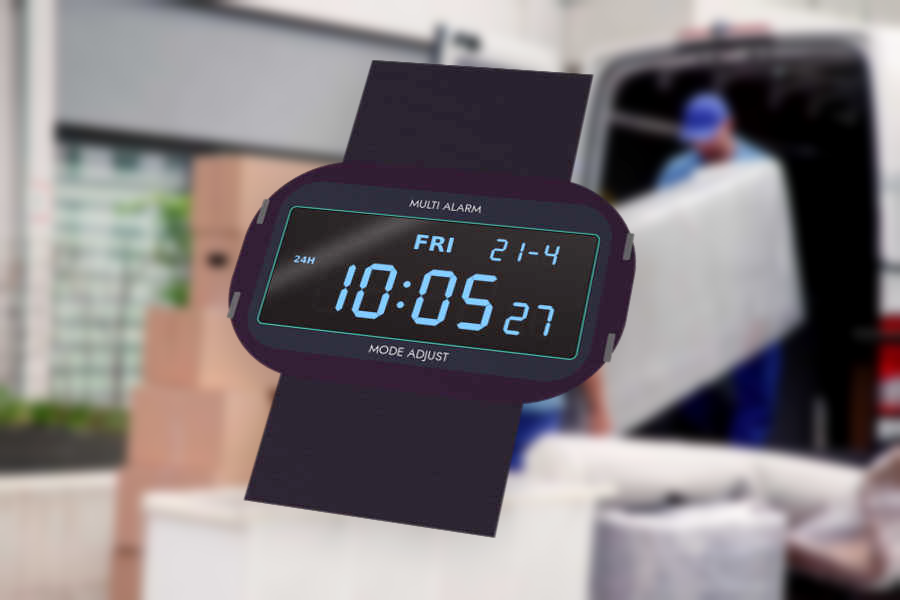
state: 10:05:27
